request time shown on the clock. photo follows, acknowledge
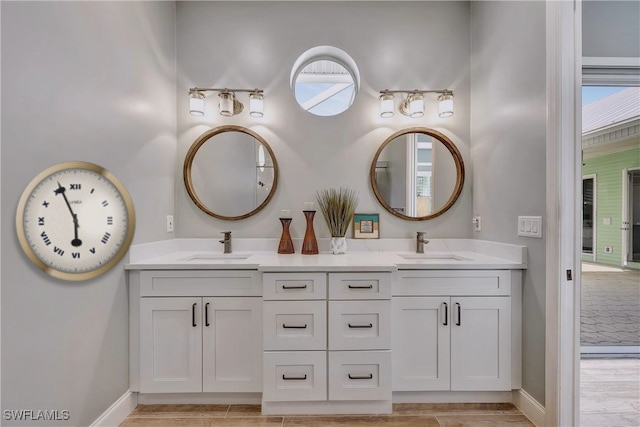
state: 5:56
